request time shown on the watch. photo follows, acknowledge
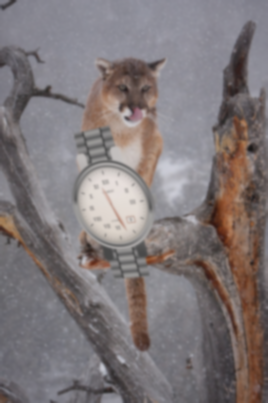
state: 11:27
